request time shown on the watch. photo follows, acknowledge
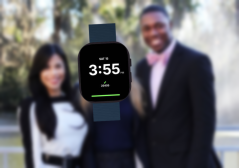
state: 3:55
